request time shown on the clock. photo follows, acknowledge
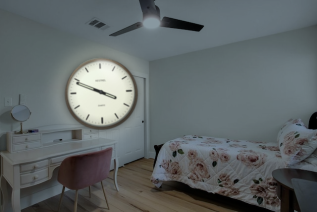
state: 3:49
